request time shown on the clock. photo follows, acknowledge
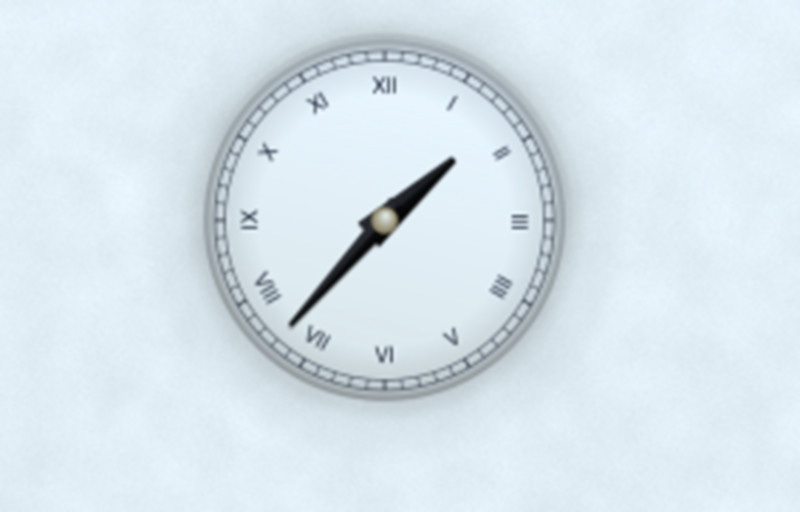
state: 1:37
